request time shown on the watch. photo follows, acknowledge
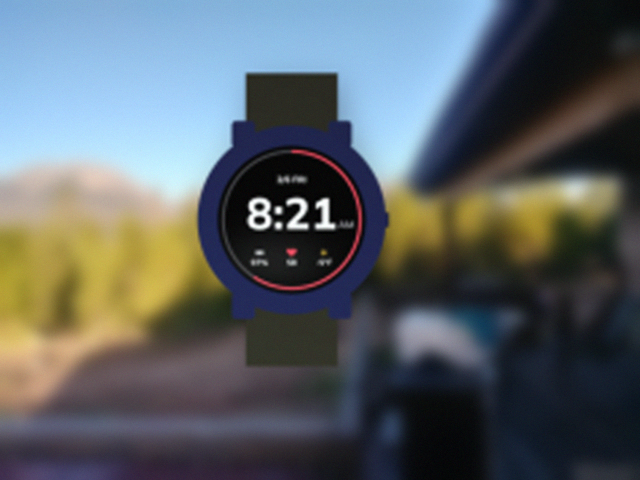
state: 8:21
